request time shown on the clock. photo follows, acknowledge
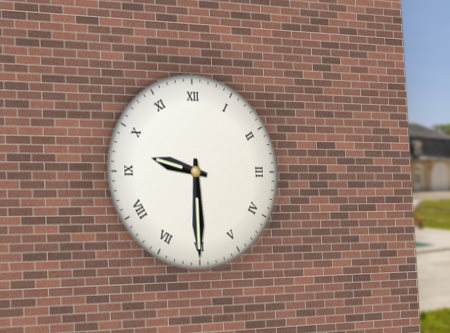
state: 9:30
